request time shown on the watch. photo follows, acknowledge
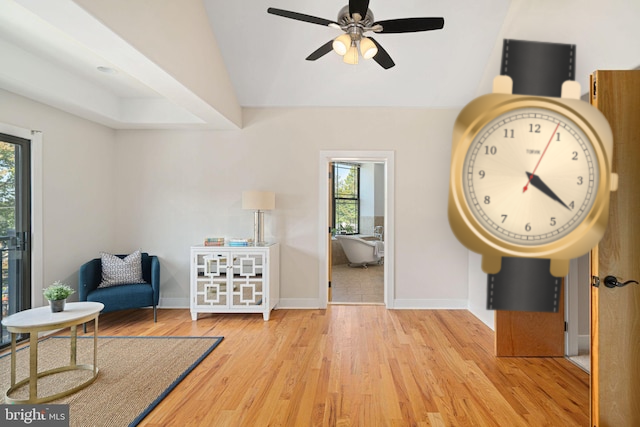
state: 4:21:04
